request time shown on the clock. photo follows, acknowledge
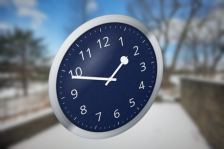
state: 1:49
